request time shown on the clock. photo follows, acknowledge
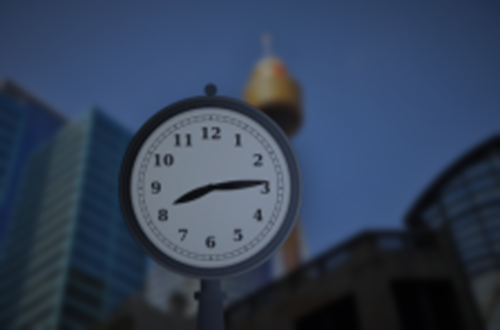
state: 8:14
